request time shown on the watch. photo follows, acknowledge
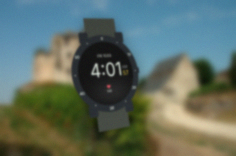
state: 4:01
